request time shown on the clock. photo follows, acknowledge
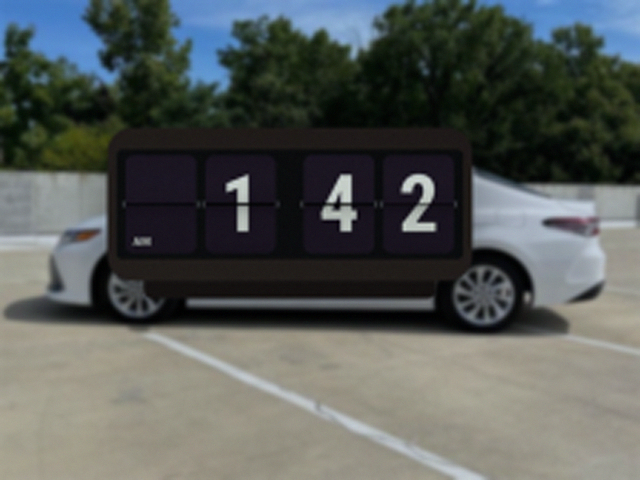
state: 1:42
